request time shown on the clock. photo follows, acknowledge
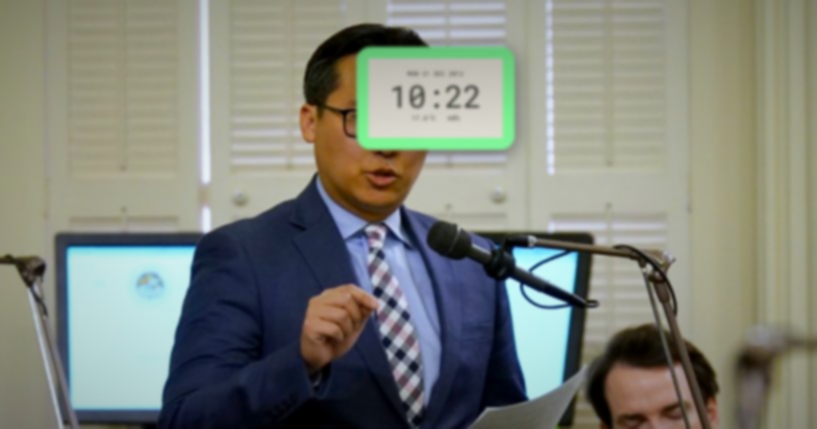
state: 10:22
